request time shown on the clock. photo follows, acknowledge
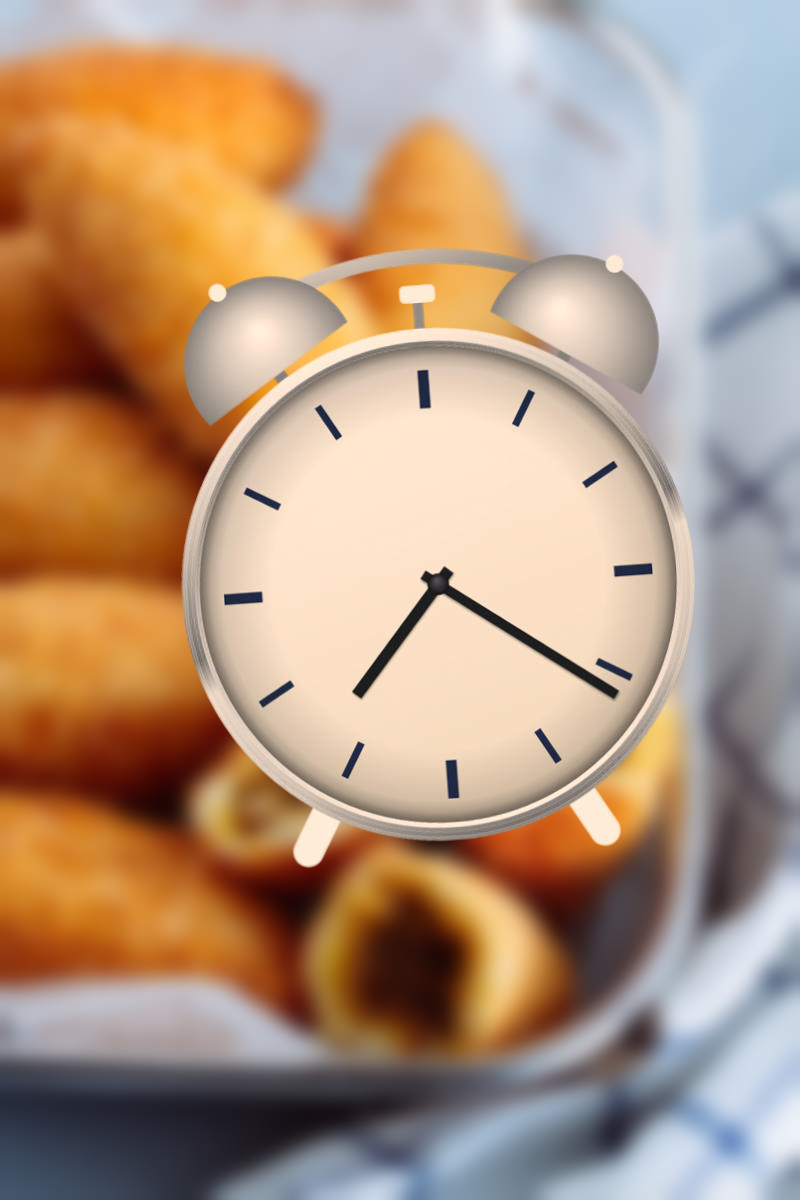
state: 7:21
